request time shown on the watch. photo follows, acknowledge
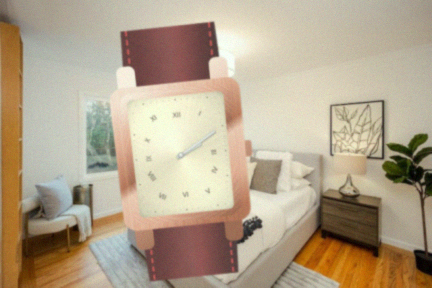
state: 2:10
